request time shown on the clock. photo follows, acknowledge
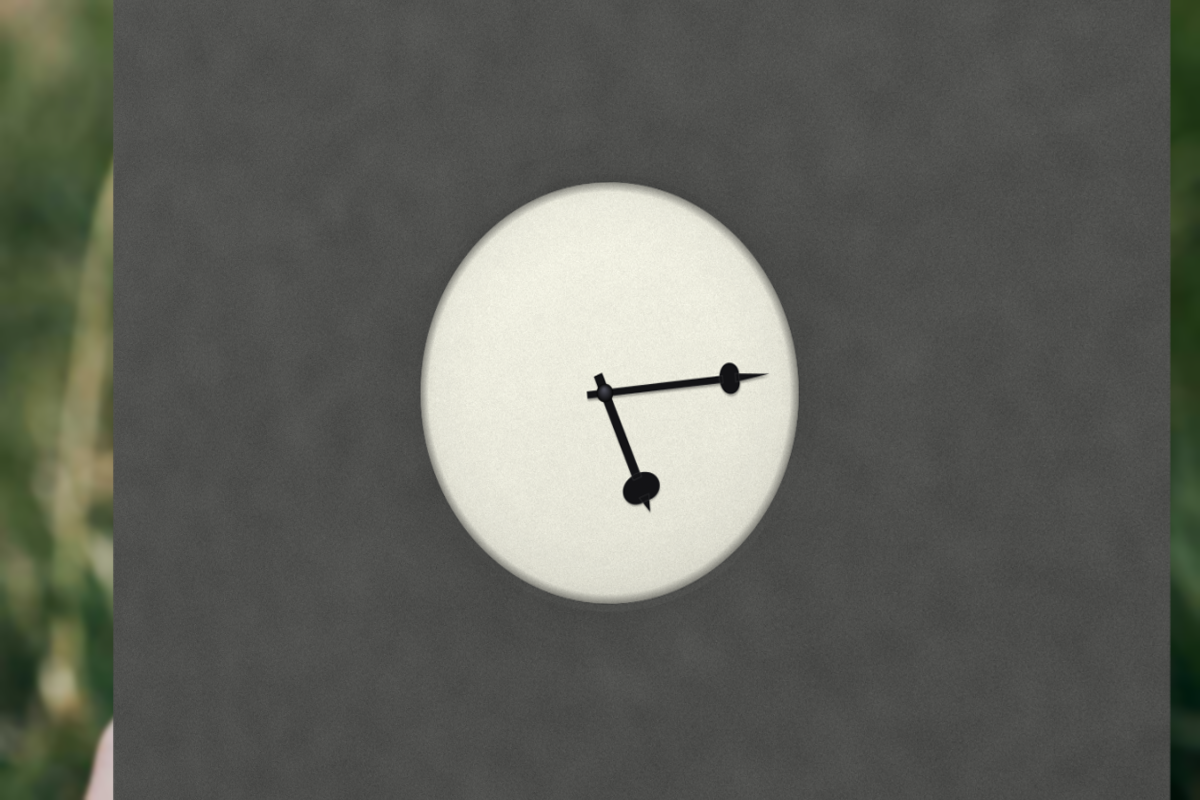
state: 5:14
